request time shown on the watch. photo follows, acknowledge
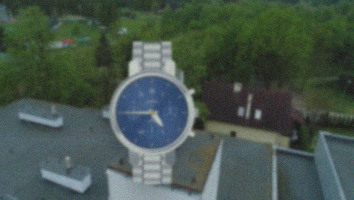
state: 4:45
